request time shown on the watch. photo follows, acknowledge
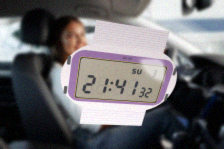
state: 21:41:32
